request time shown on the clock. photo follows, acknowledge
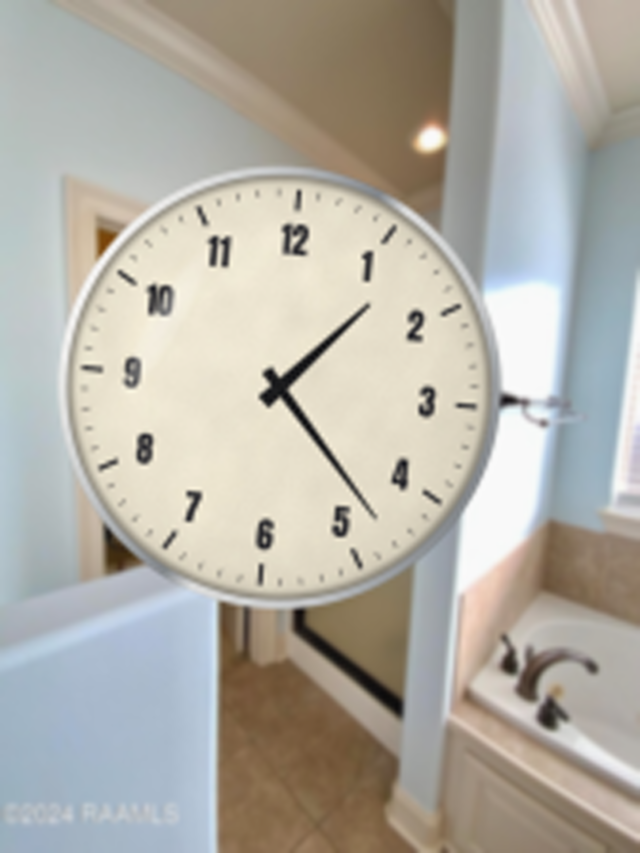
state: 1:23
